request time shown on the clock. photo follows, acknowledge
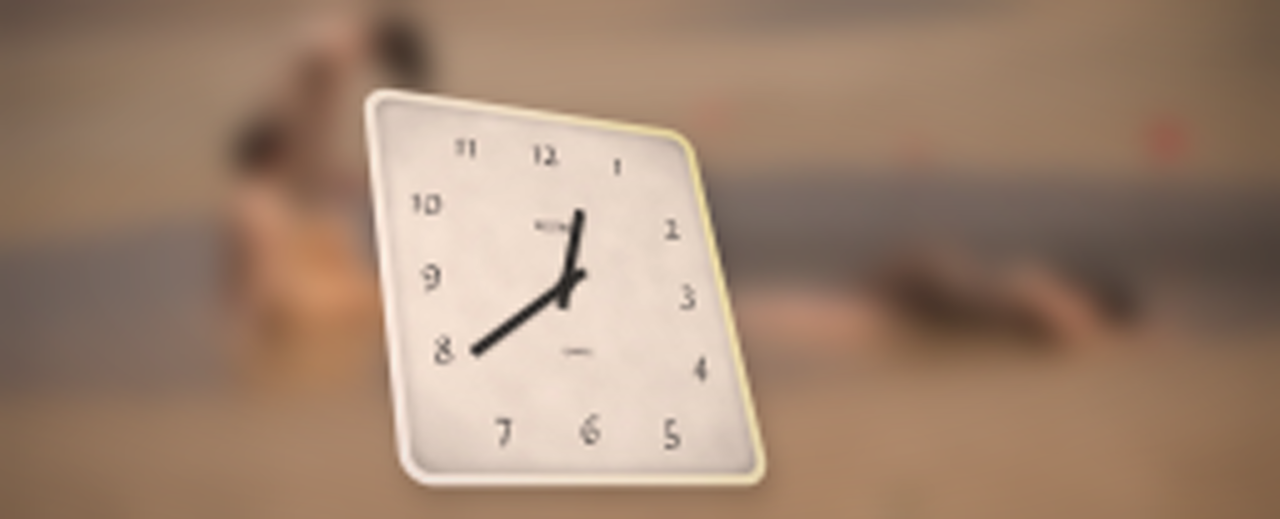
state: 12:39
